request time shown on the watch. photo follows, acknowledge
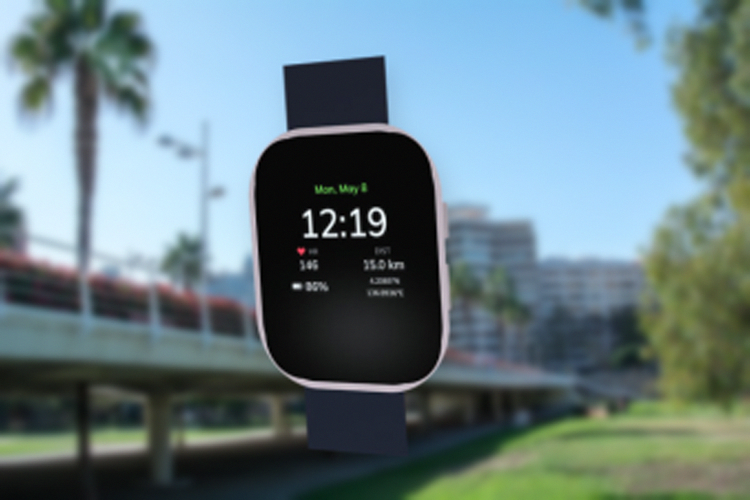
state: 12:19
